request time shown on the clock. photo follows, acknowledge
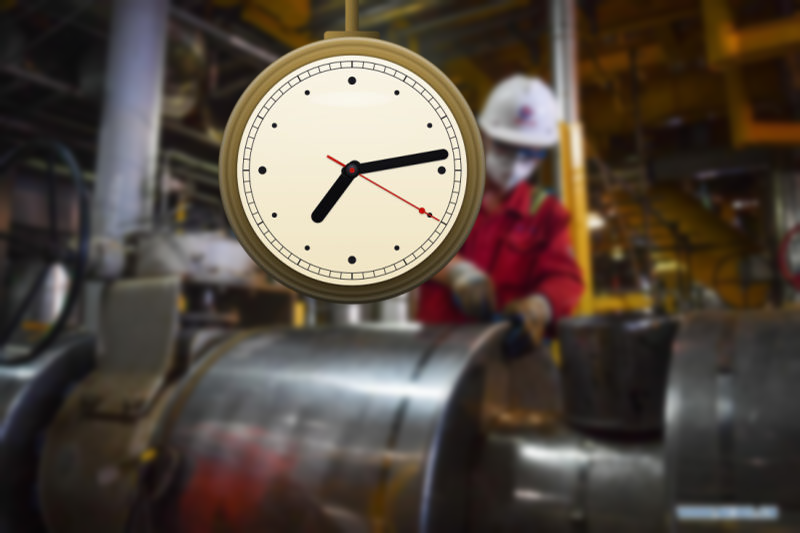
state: 7:13:20
